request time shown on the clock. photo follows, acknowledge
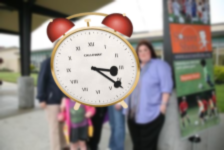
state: 3:22
